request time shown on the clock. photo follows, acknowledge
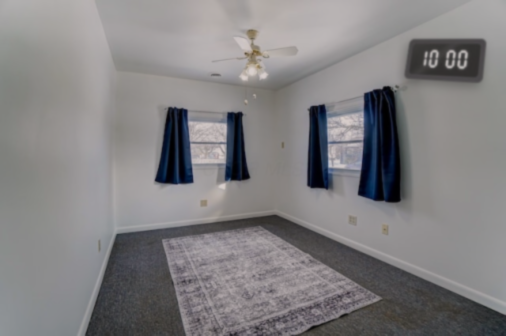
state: 10:00
